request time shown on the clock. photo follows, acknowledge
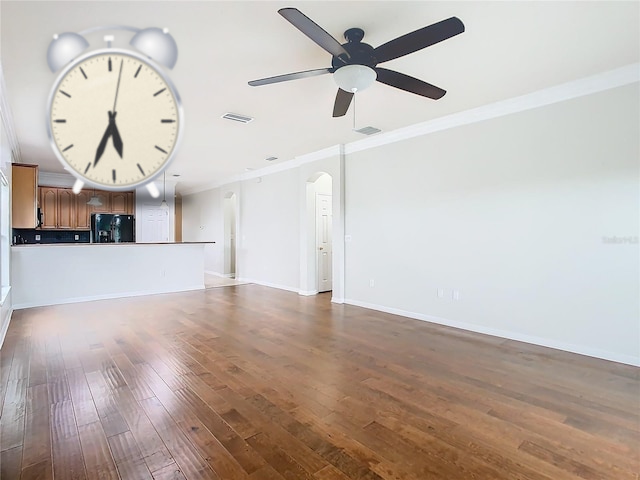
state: 5:34:02
